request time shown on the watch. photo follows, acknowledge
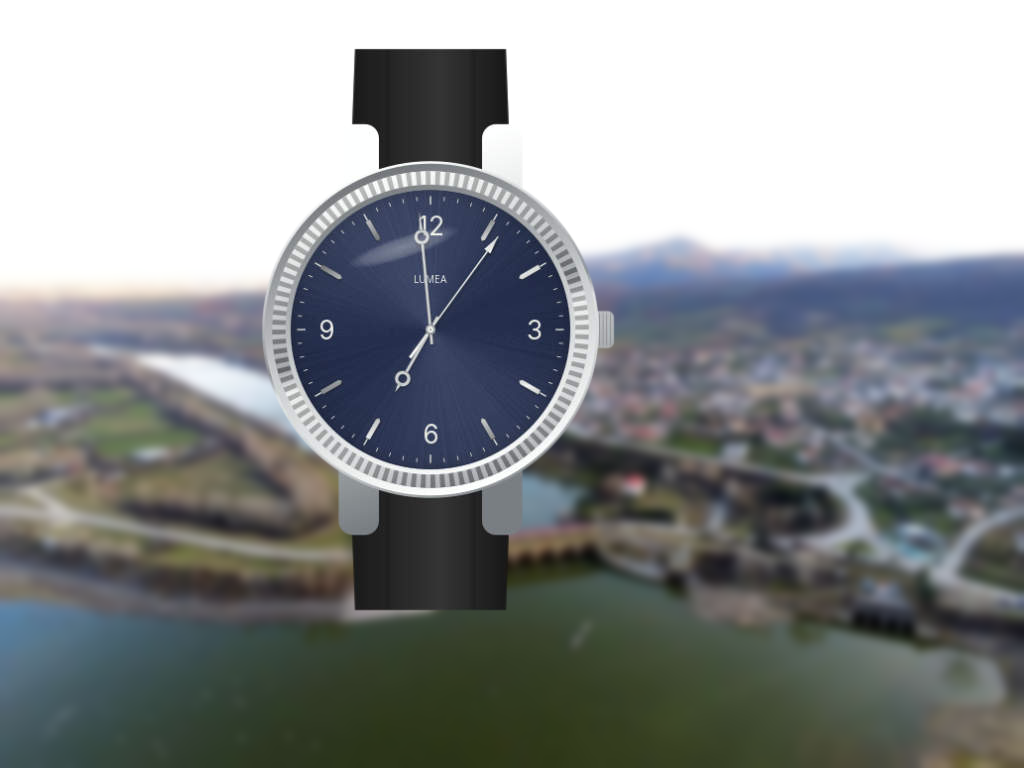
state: 6:59:06
